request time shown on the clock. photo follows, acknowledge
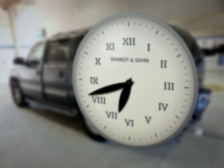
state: 6:42
